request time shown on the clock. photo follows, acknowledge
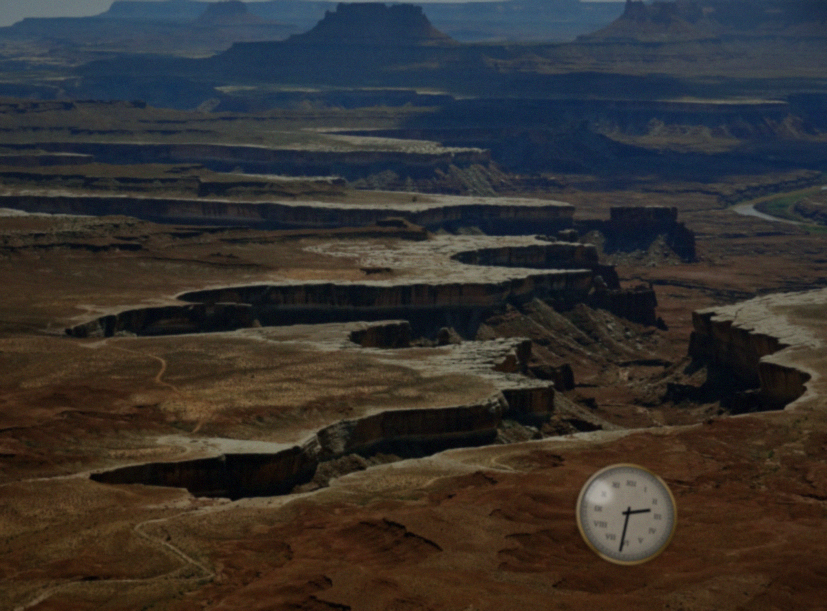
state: 2:31
